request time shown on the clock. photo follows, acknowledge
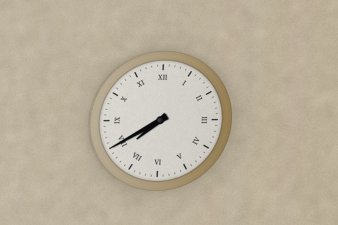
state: 7:40
